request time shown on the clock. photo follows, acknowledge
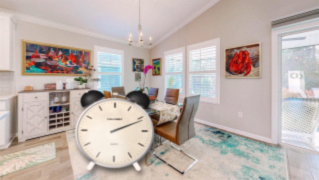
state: 2:11
